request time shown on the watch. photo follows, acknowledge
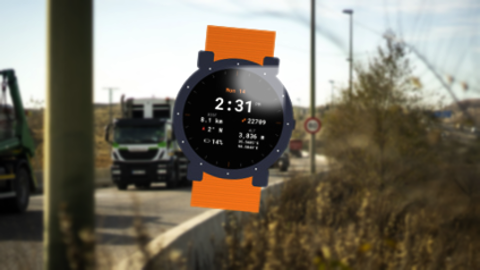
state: 2:31
